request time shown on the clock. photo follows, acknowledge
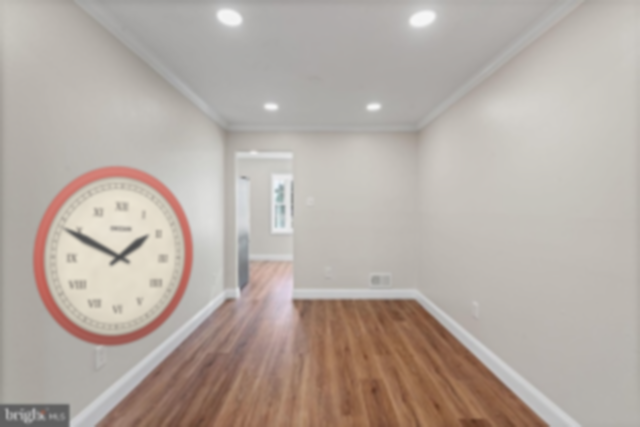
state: 1:49
